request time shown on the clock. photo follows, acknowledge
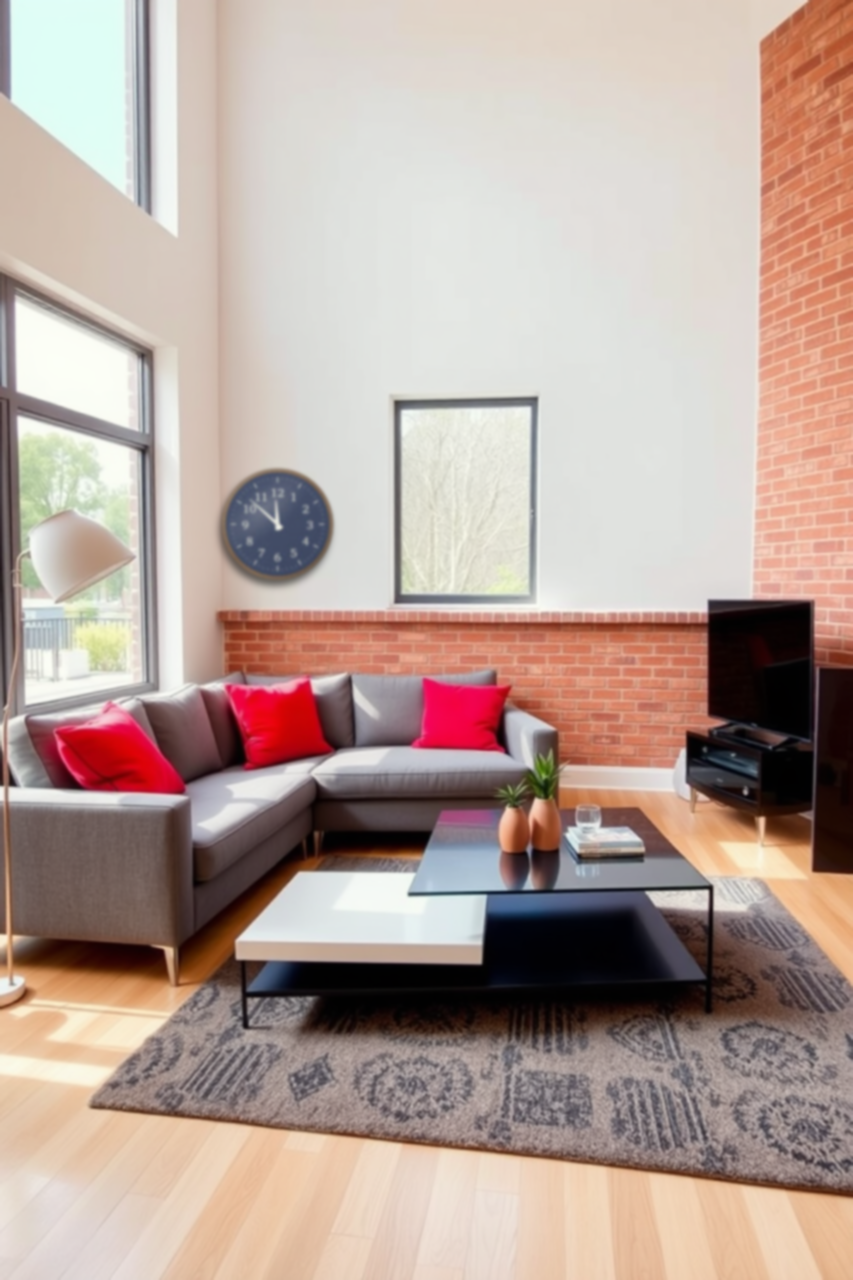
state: 11:52
